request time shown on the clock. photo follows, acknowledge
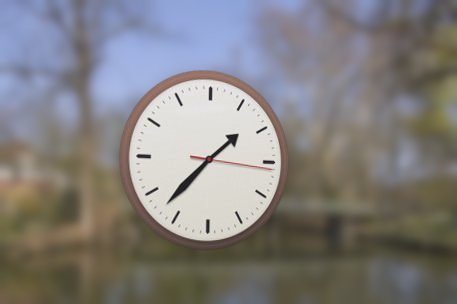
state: 1:37:16
